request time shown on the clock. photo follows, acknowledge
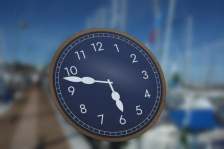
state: 5:48
